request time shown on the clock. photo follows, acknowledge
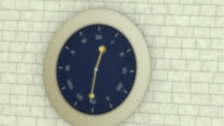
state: 12:31
